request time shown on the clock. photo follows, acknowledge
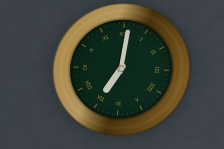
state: 7:01
